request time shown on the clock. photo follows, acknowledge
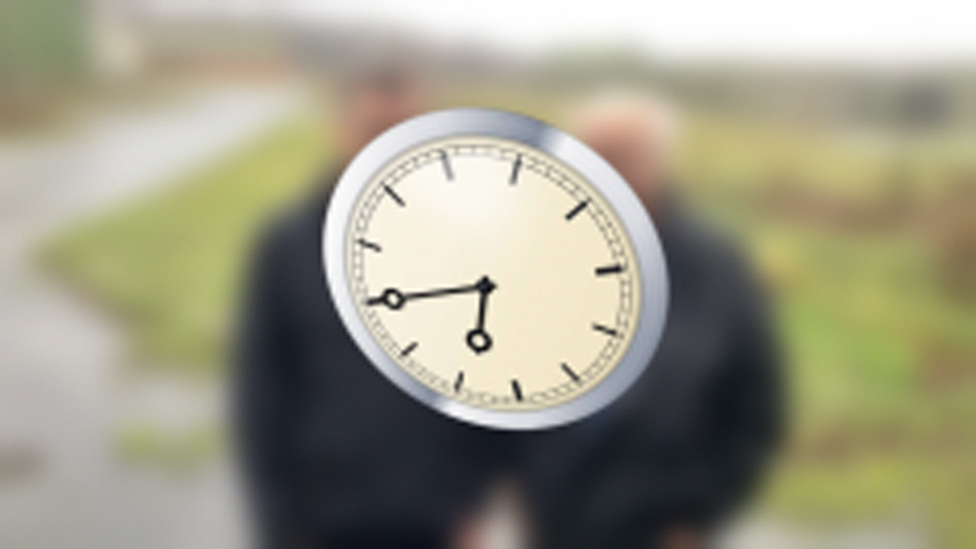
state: 6:45
